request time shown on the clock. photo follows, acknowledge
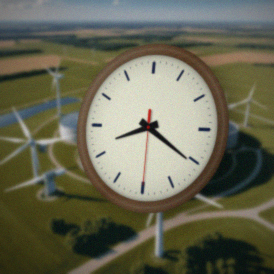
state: 8:20:30
